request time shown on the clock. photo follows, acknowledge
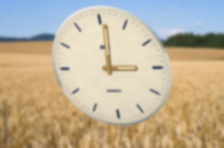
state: 3:01
